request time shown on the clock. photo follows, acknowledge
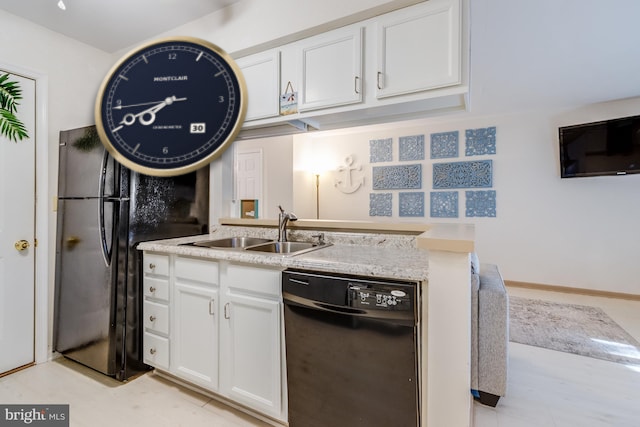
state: 7:40:44
